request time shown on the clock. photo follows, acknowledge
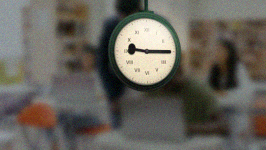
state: 9:15
